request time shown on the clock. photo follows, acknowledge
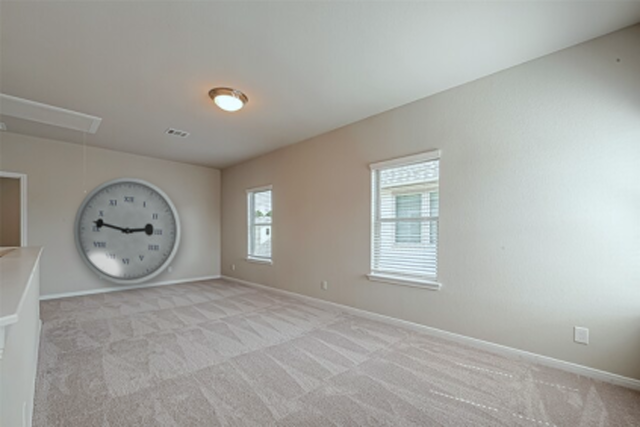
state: 2:47
